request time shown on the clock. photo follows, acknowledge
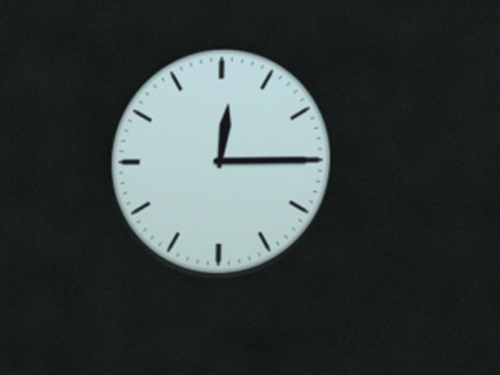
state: 12:15
